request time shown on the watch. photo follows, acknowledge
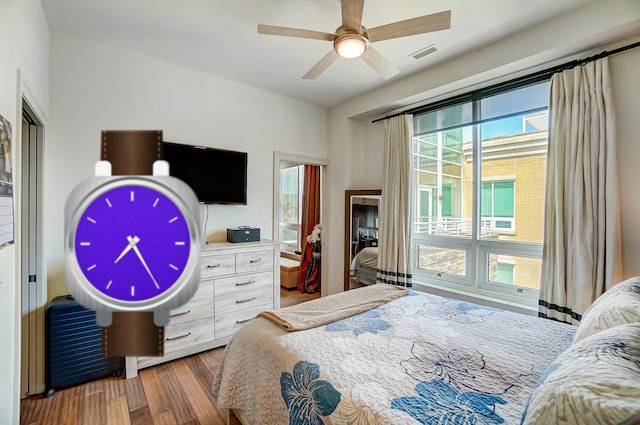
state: 7:25
